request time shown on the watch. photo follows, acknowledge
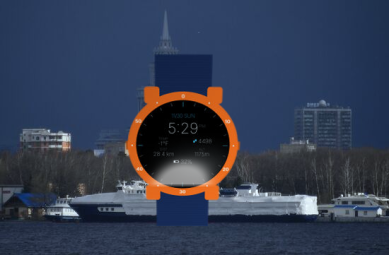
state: 5:29
